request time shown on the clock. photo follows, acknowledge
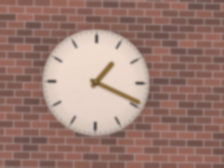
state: 1:19
